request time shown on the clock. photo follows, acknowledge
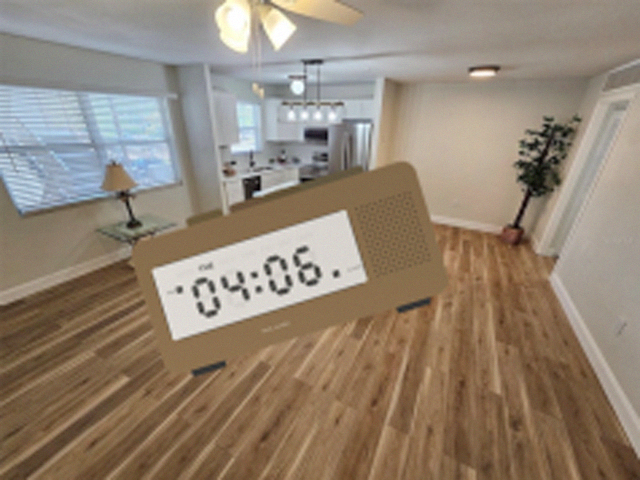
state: 4:06
